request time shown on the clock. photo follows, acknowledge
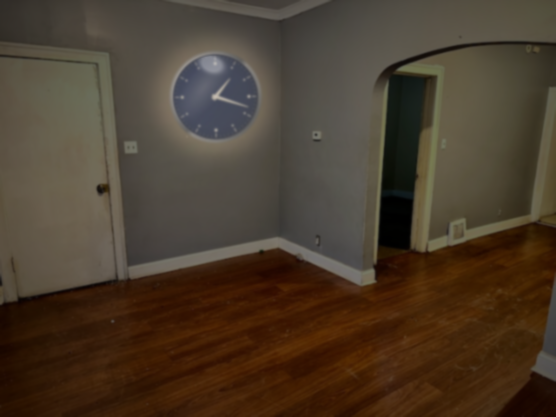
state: 1:18
